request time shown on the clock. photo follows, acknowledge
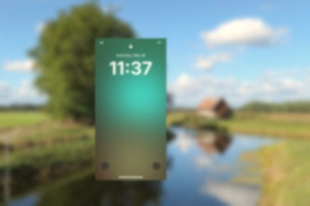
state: 11:37
